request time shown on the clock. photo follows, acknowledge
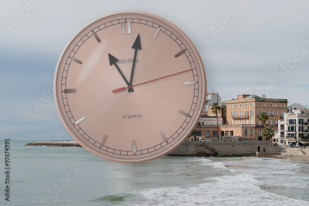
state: 11:02:13
